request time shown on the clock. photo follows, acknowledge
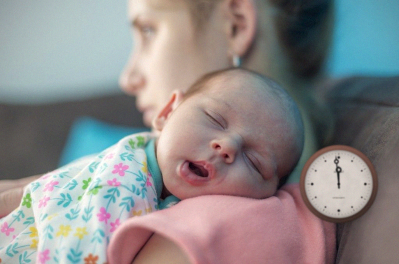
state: 11:59
